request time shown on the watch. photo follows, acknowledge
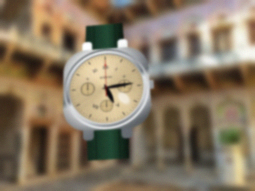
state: 5:14
